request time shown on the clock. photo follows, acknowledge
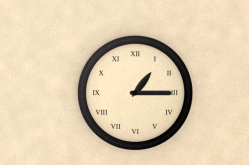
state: 1:15
